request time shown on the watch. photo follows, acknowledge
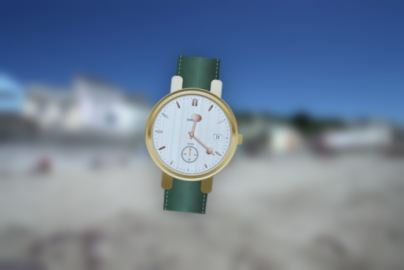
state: 12:21
